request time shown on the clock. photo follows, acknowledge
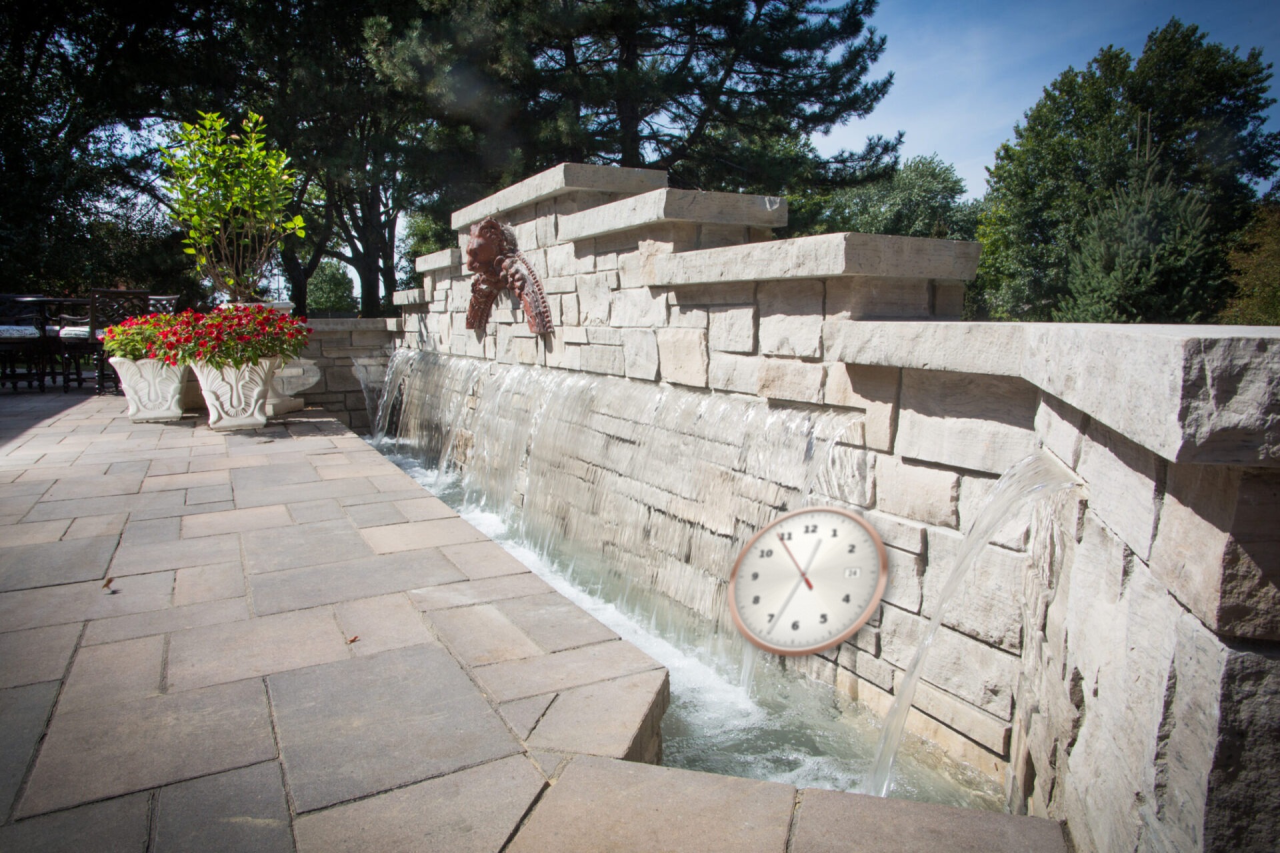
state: 12:33:54
